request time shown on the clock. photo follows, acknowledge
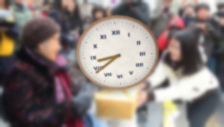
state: 8:39
